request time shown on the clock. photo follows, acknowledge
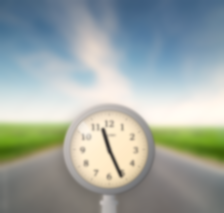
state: 11:26
